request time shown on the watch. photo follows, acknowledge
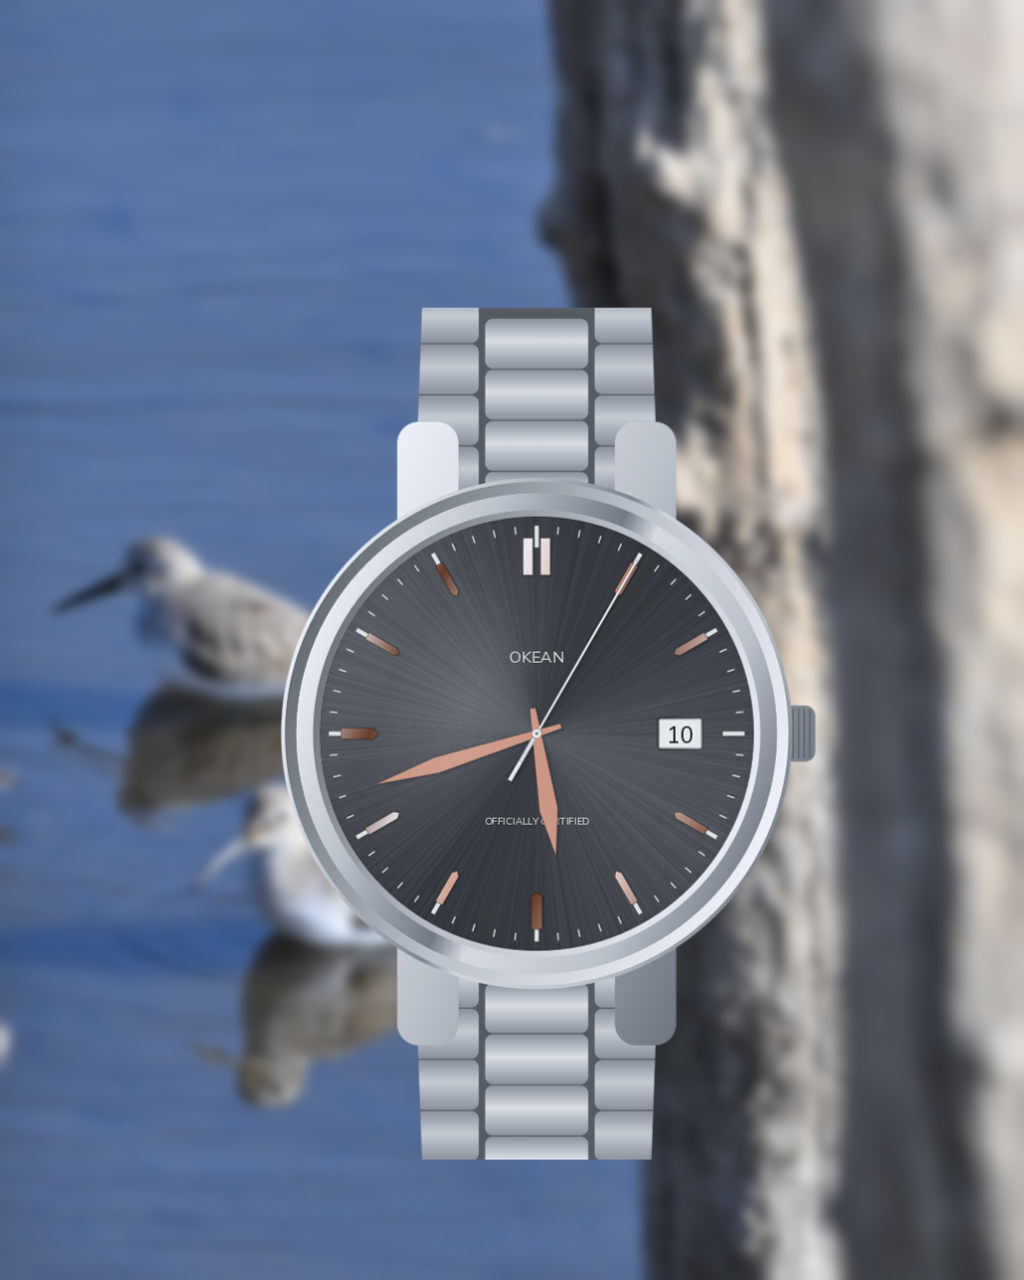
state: 5:42:05
